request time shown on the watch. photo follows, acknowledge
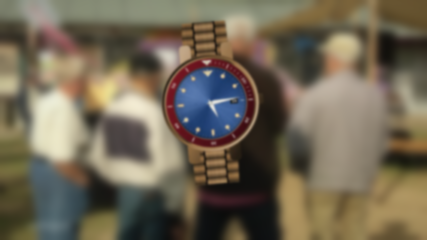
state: 5:14
